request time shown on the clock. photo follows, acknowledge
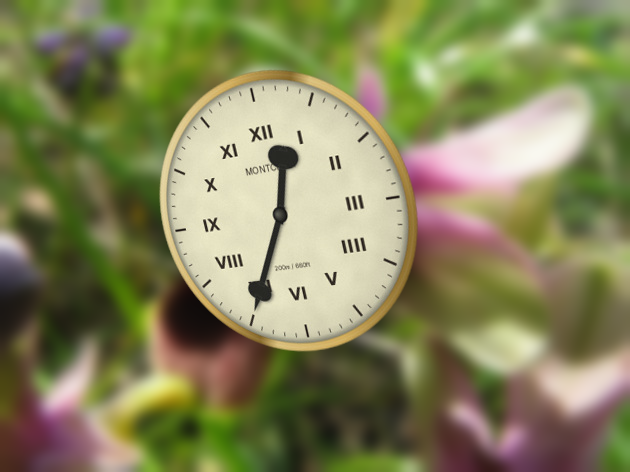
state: 12:35
